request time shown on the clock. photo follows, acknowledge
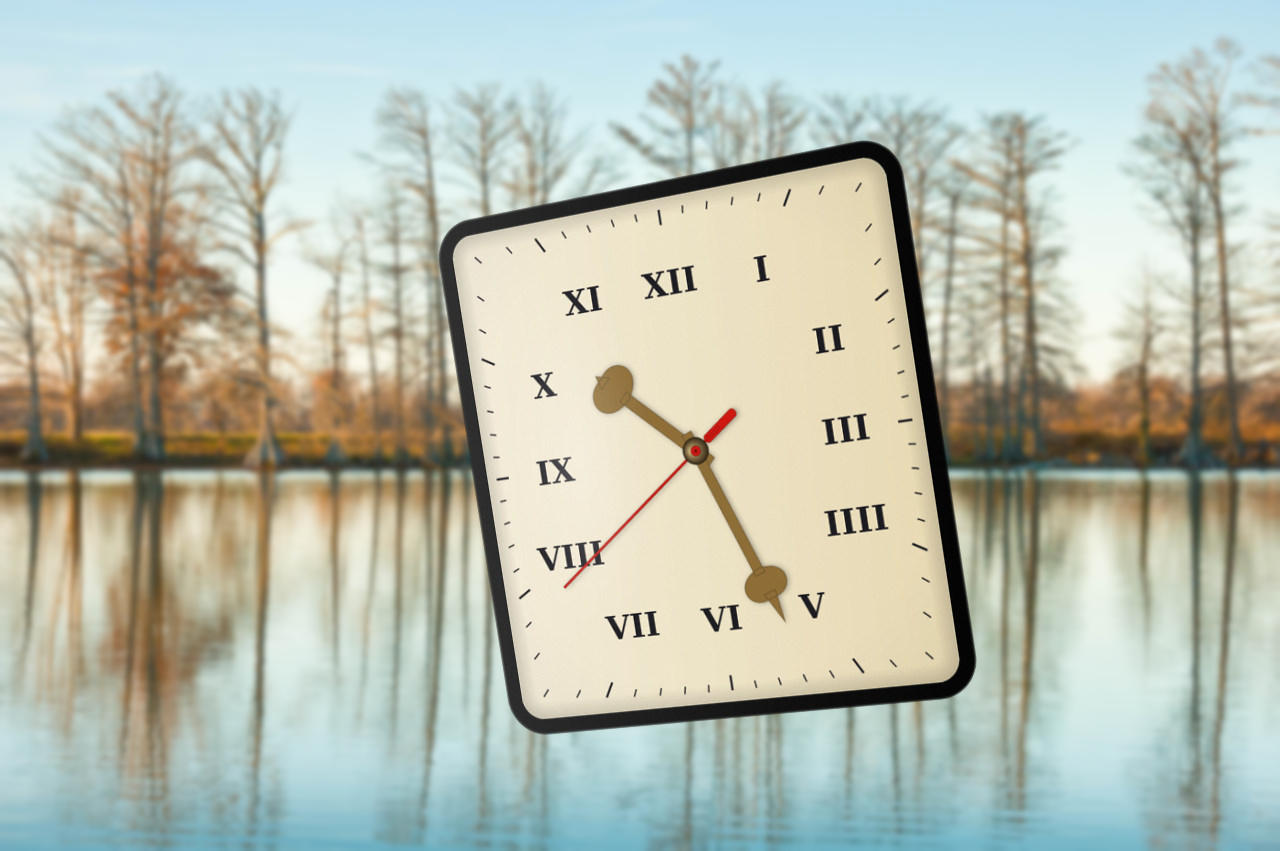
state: 10:26:39
